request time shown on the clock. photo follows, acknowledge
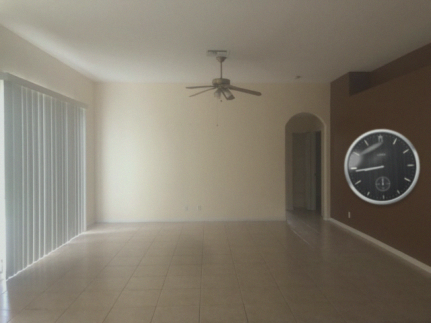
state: 8:44
